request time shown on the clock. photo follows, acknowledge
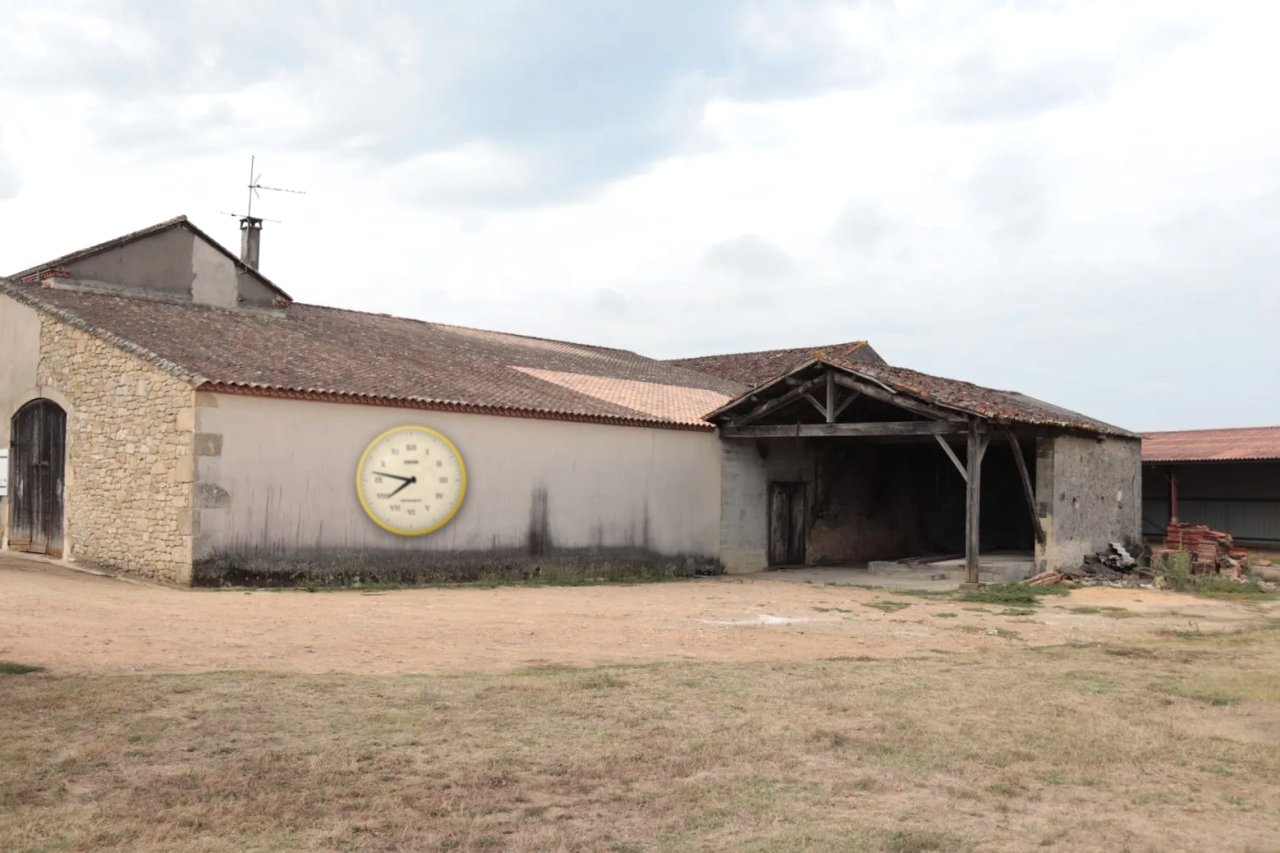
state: 7:47
